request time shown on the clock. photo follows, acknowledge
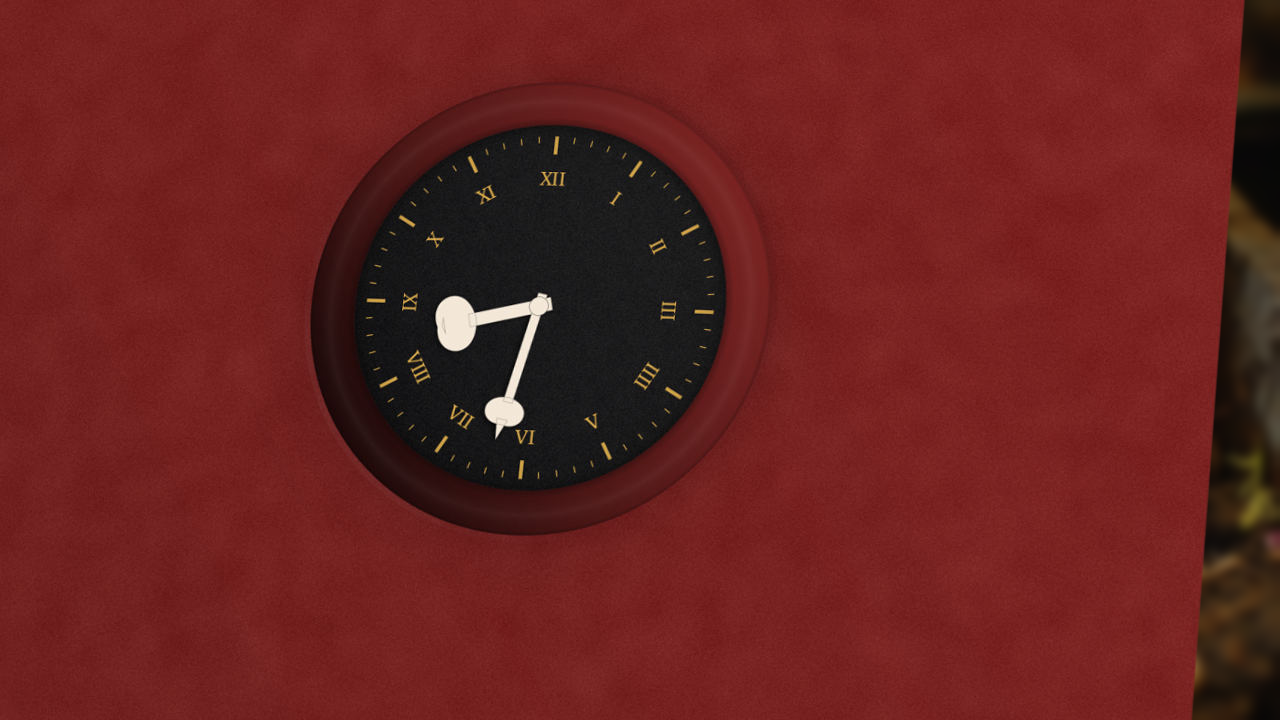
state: 8:32
